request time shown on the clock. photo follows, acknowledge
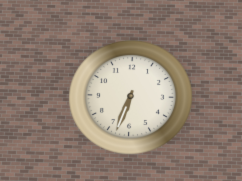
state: 6:33
